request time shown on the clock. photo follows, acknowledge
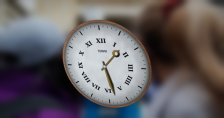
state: 1:28
